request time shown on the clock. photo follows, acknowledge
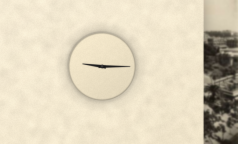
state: 9:15
